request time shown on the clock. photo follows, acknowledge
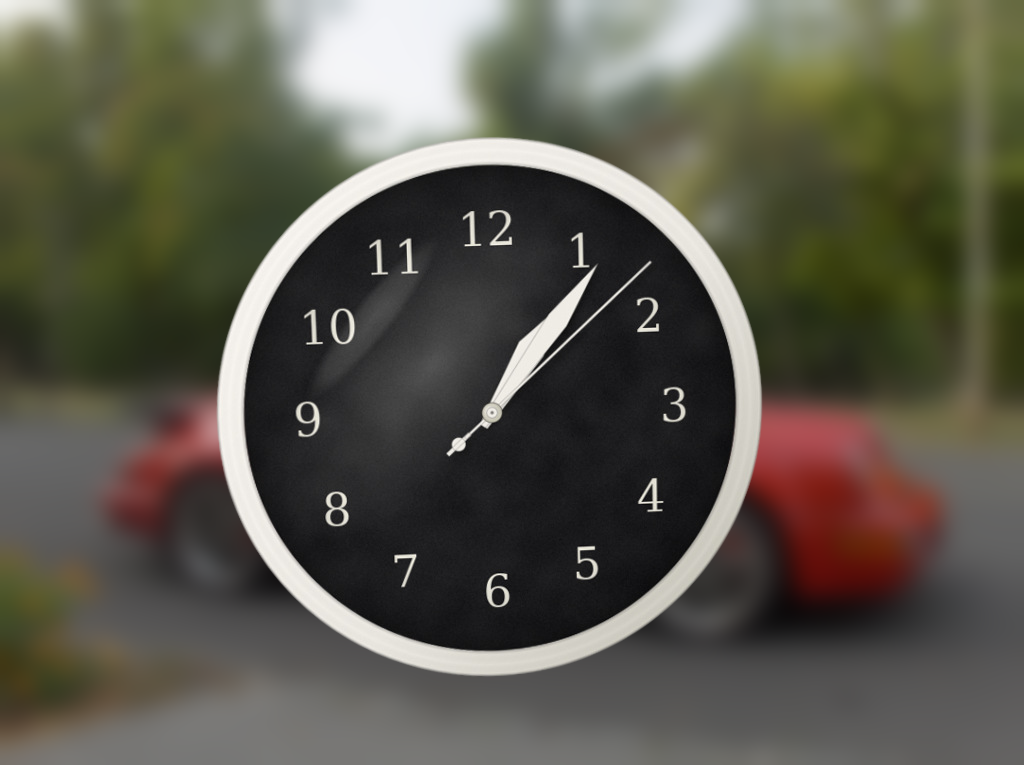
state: 1:06:08
